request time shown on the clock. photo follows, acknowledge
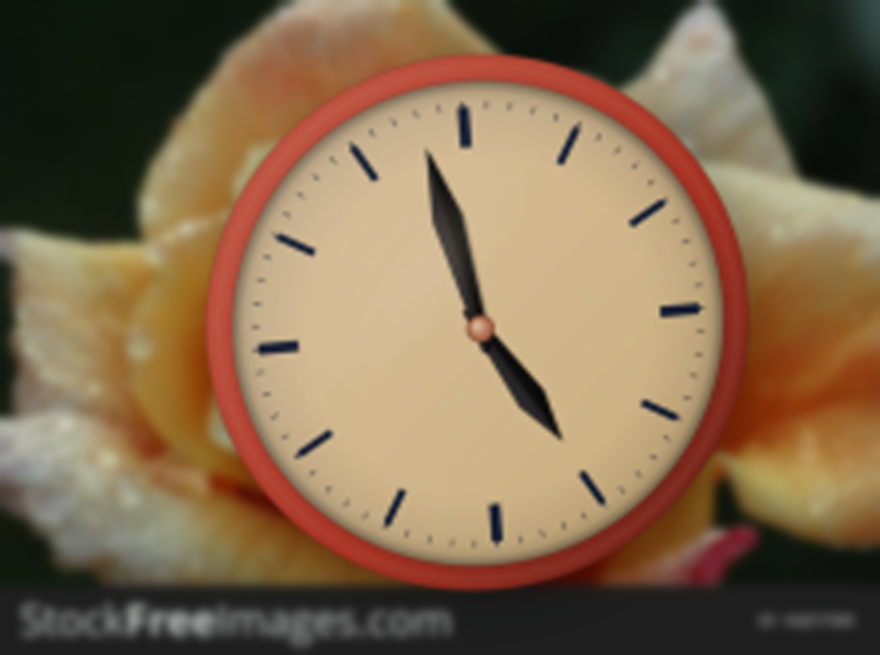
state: 4:58
